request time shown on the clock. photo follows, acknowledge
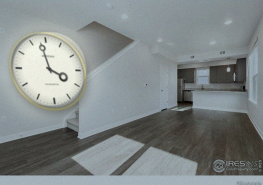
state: 3:58
